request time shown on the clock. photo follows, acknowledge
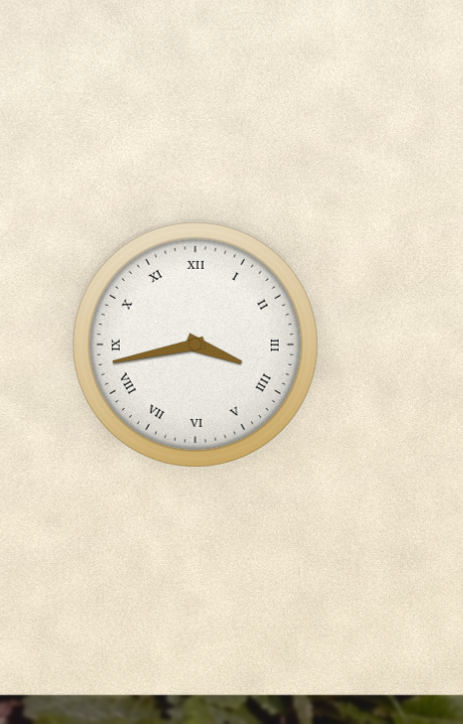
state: 3:43
